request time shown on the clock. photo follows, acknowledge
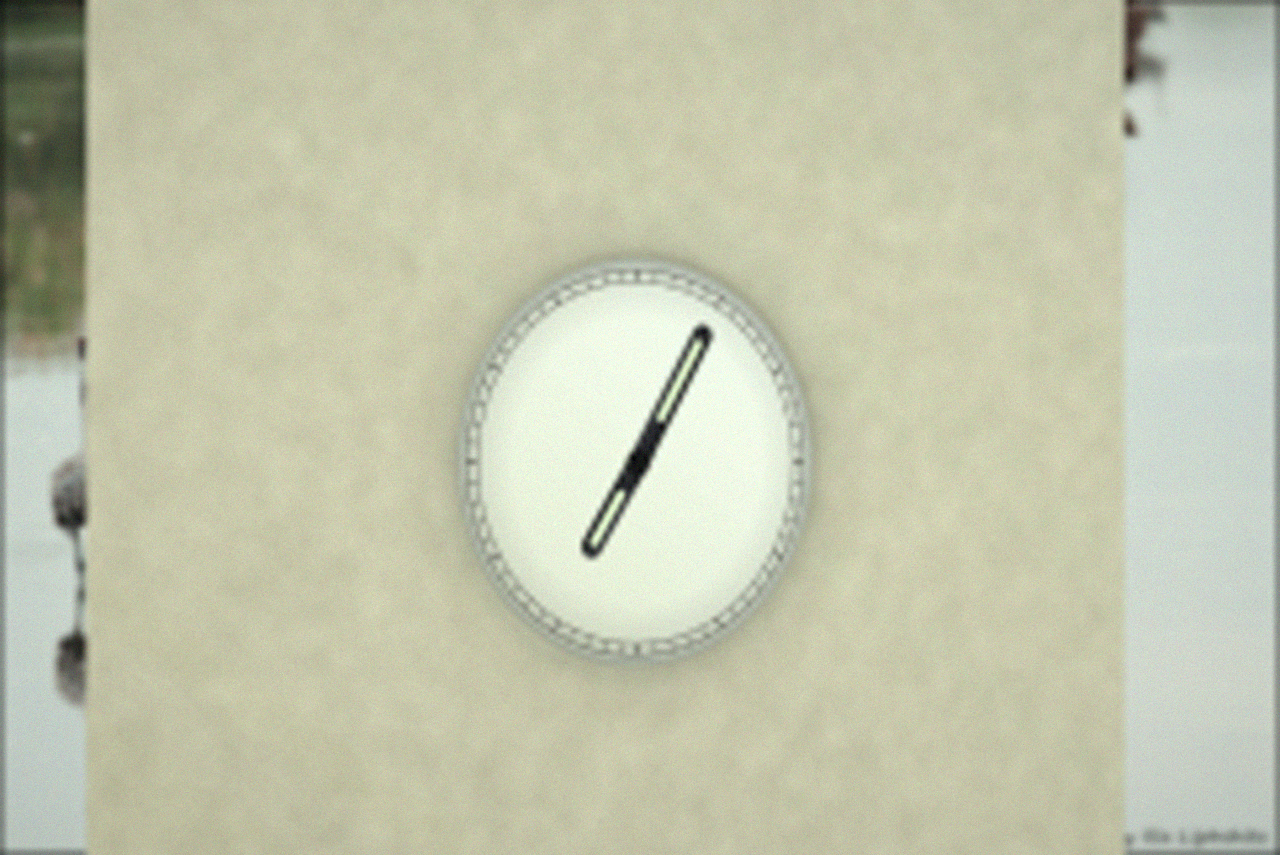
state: 7:05
